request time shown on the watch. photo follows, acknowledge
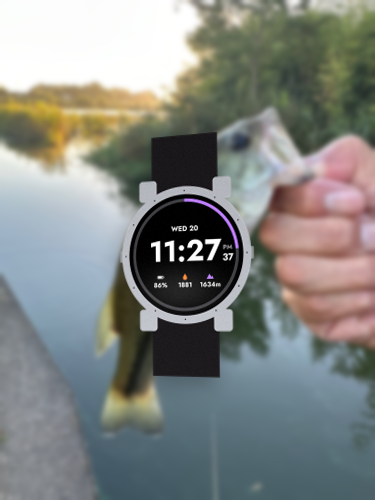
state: 11:27:37
